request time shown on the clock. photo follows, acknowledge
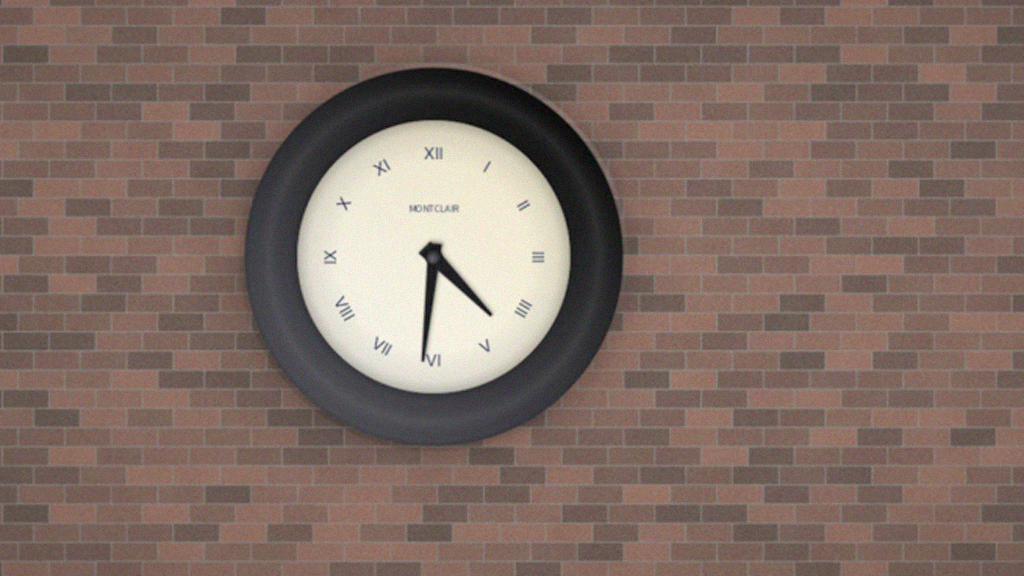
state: 4:31
